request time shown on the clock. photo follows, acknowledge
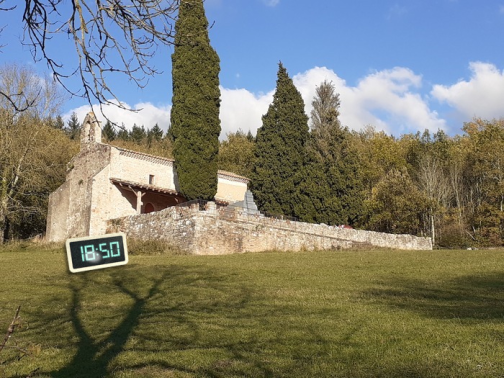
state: 18:50
